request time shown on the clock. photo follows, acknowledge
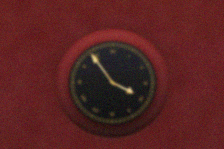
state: 3:54
